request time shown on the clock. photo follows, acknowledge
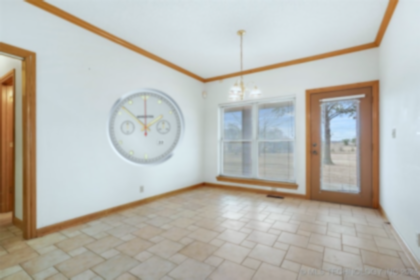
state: 1:52
